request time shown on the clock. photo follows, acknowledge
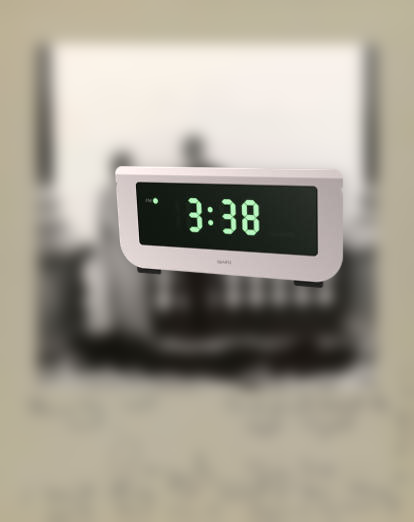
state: 3:38
